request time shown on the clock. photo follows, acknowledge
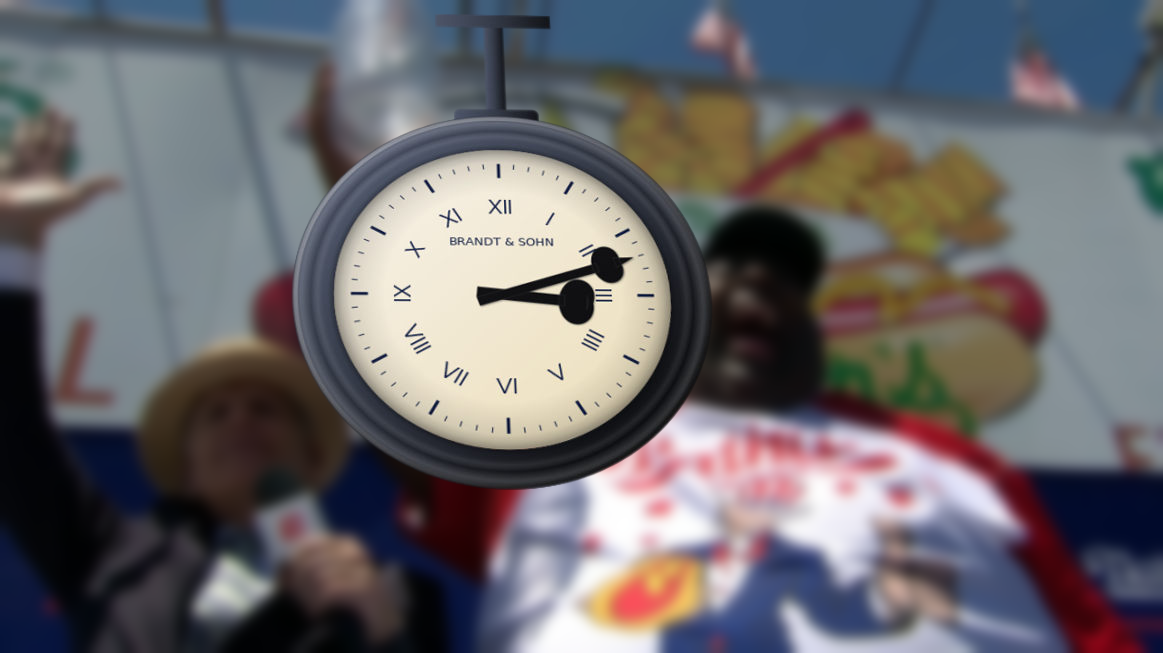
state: 3:12
